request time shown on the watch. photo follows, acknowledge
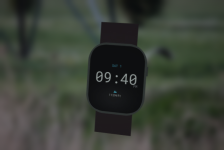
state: 9:40
